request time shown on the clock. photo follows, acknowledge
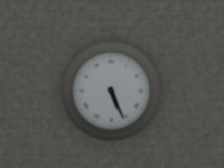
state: 5:26
